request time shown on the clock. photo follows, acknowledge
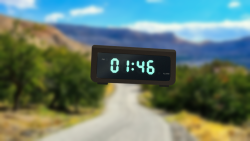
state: 1:46
